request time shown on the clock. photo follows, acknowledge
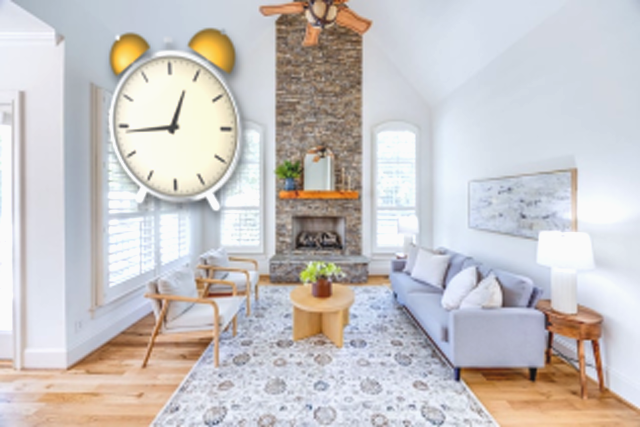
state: 12:44
